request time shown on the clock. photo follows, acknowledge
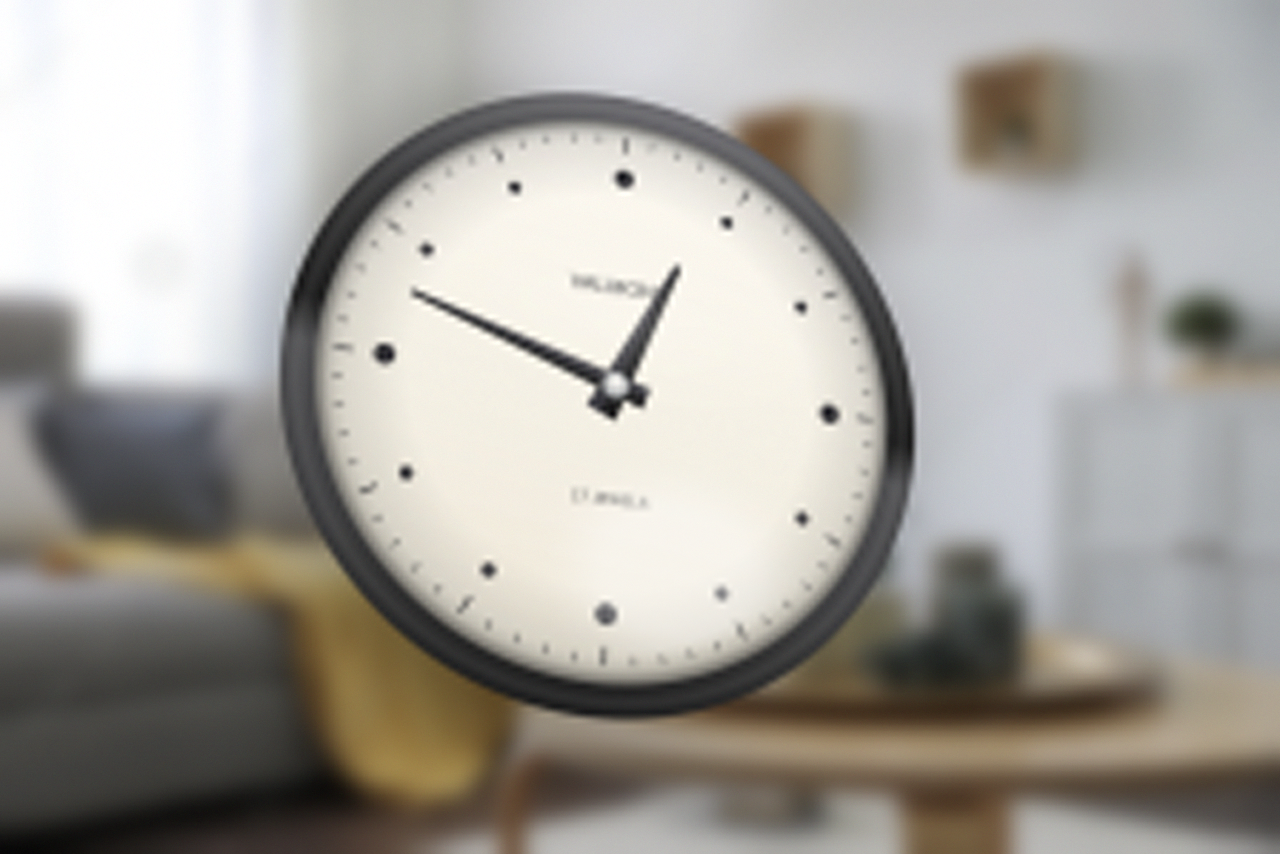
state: 12:48
